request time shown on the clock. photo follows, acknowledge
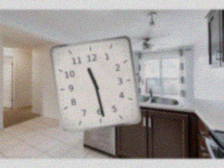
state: 11:29
